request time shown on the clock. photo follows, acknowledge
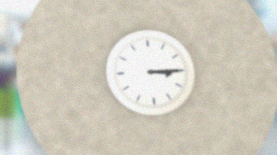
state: 3:15
